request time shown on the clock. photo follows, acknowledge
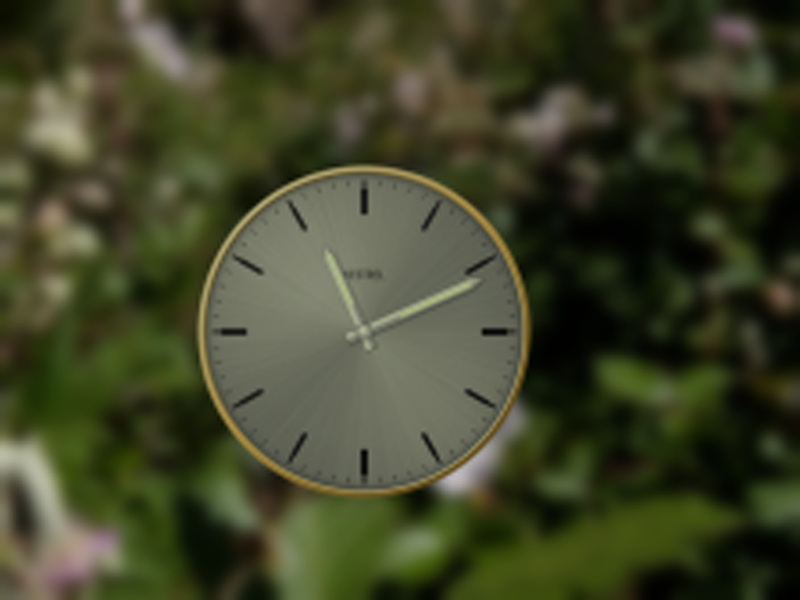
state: 11:11
